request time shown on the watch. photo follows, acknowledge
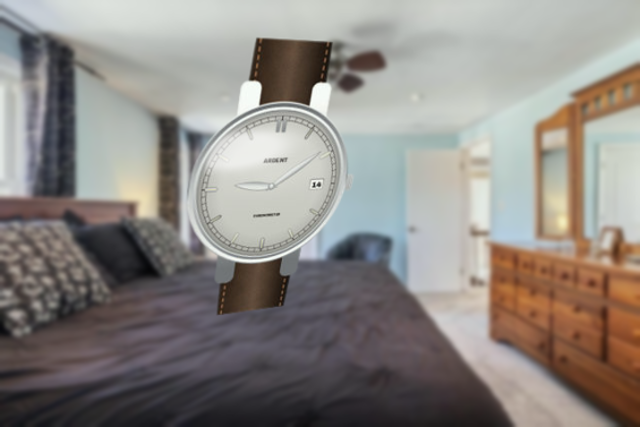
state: 9:09
